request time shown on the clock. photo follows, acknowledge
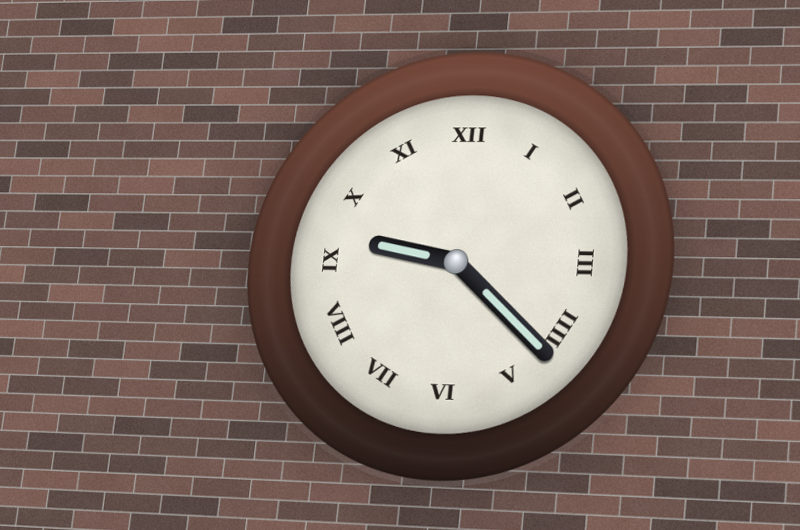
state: 9:22
